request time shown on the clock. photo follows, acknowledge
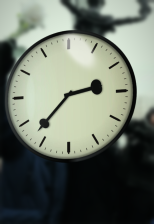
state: 2:37
